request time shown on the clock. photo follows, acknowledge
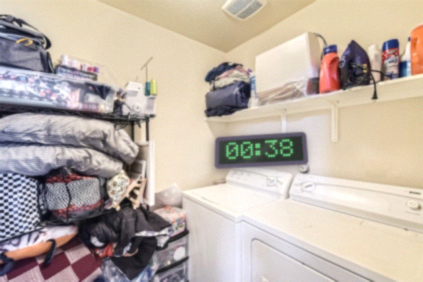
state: 0:38
